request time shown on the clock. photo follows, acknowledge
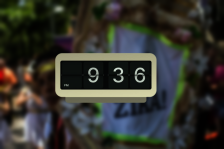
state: 9:36
